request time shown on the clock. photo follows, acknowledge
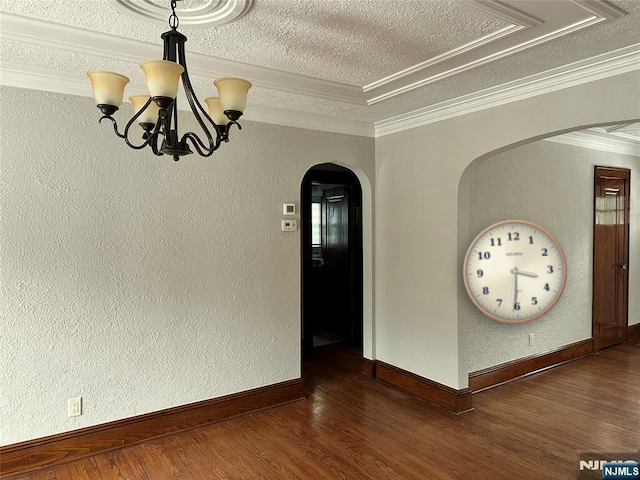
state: 3:31
